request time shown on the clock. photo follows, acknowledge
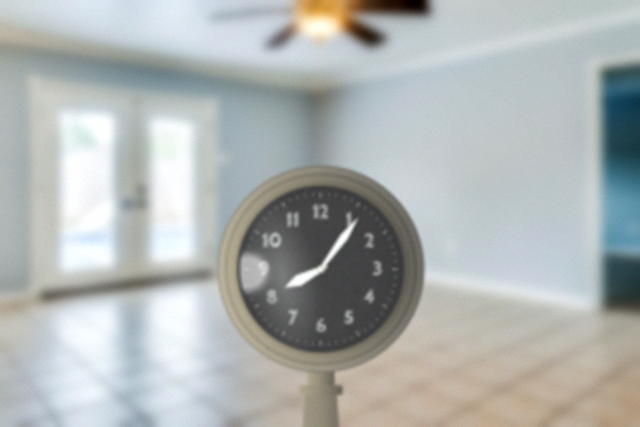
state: 8:06
